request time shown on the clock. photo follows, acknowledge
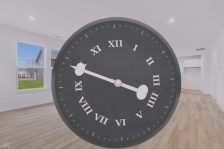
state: 3:49
